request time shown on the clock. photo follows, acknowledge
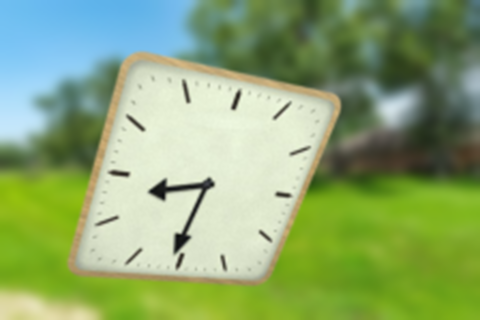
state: 8:31
